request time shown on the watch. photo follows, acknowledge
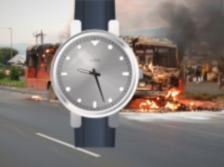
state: 9:27
